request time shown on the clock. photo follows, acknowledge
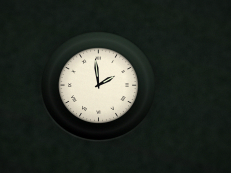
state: 1:59
